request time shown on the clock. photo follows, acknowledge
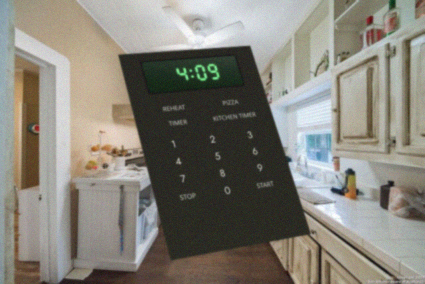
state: 4:09
